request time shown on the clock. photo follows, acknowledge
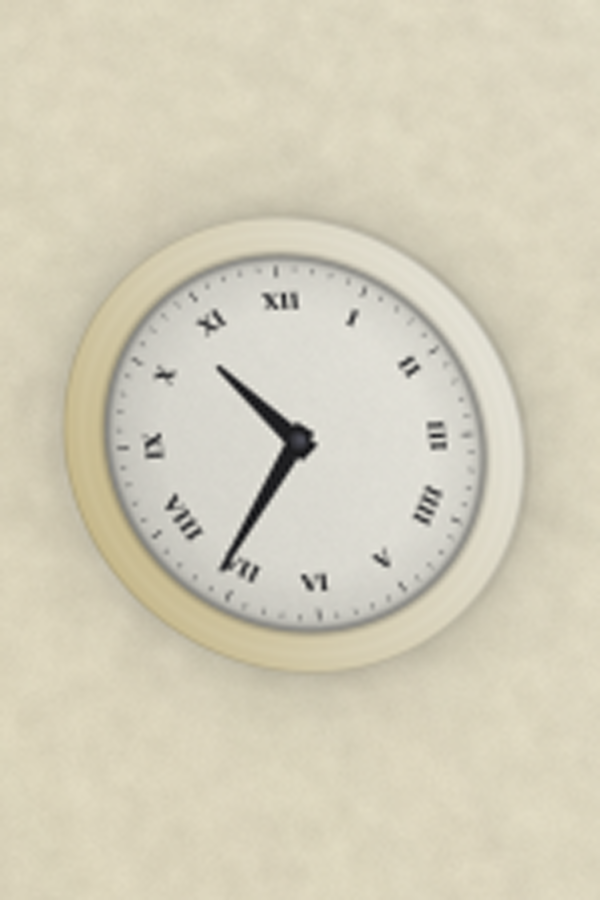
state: 10:36
